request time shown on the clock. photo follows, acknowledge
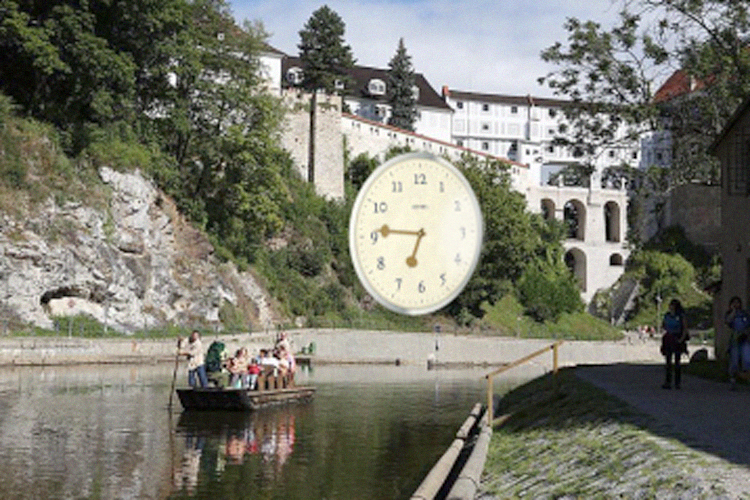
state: 6:46
